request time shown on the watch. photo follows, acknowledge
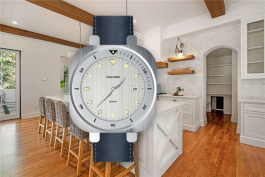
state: 1:37
